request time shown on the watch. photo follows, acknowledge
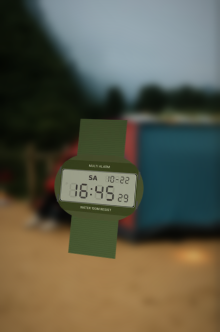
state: 16:45:29
